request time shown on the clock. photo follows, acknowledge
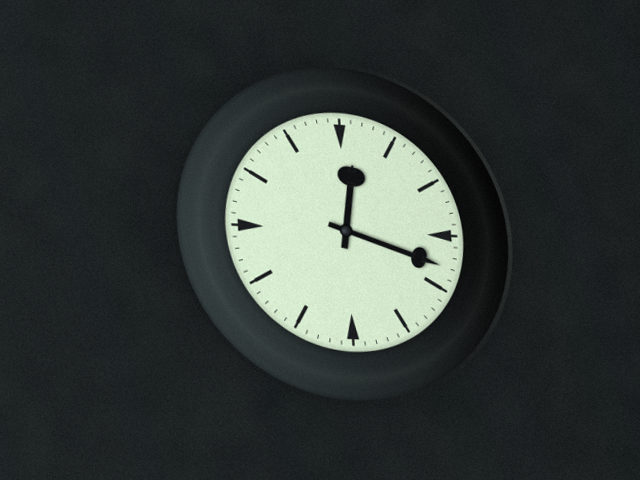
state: 12:18
